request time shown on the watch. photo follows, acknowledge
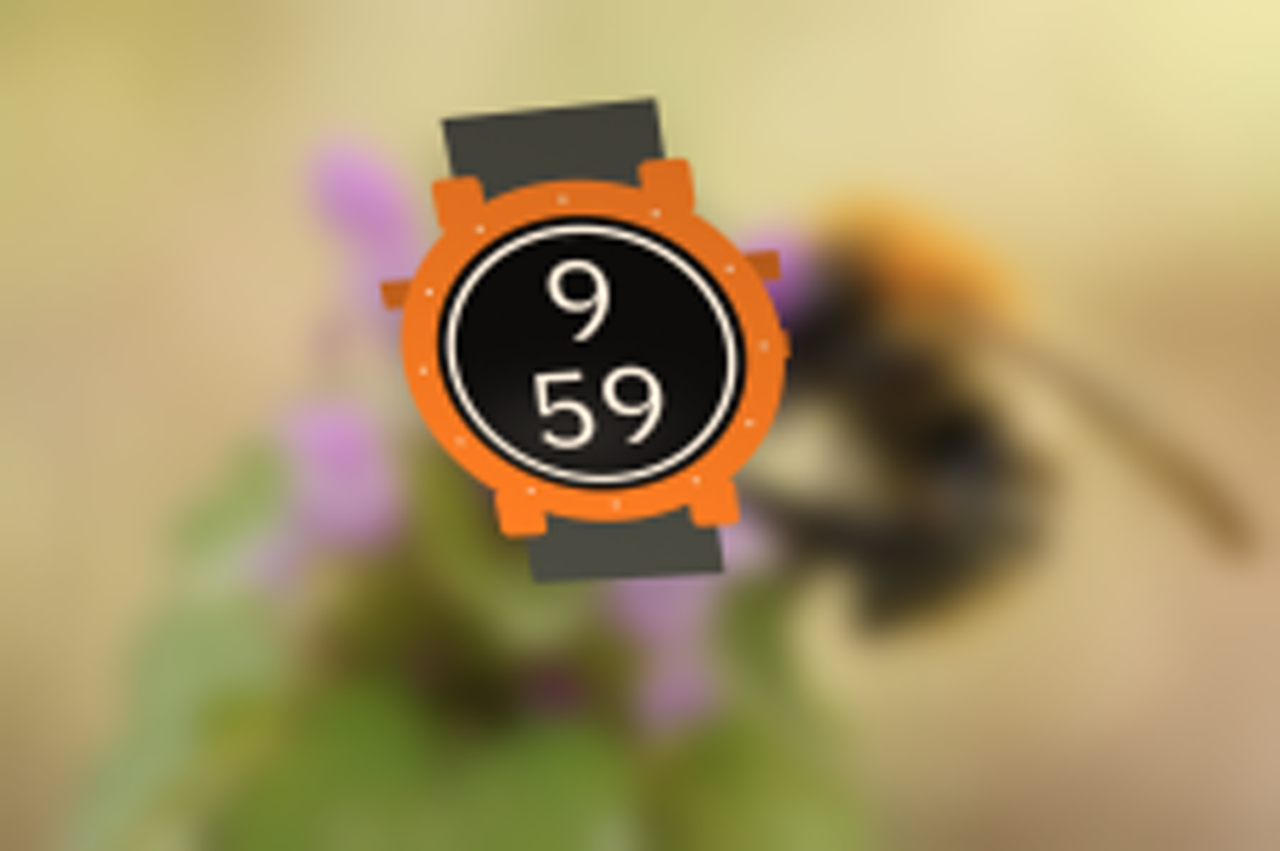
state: 9:59
